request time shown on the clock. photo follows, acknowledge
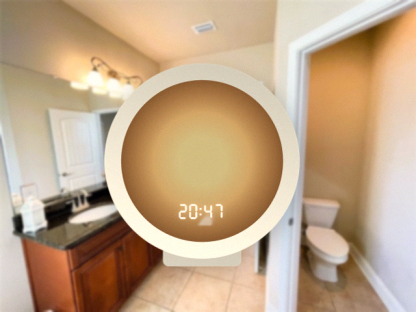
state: 20:47
